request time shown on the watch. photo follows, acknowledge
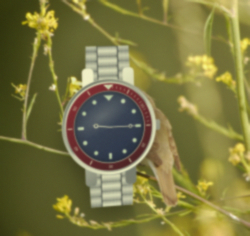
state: 9:15
